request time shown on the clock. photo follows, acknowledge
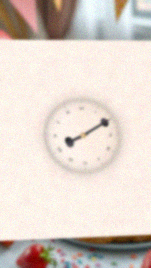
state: 8:10
